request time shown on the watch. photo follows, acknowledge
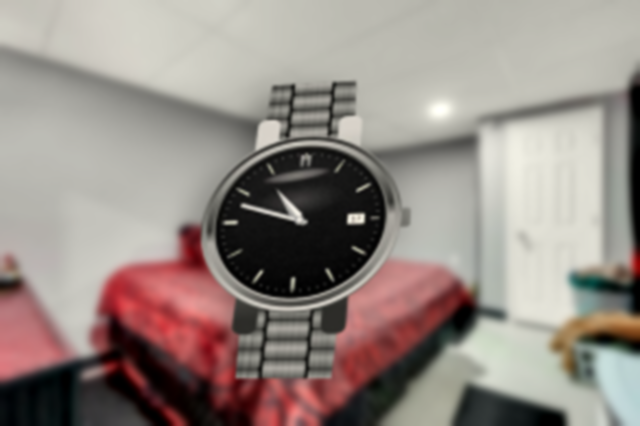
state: 10:48
